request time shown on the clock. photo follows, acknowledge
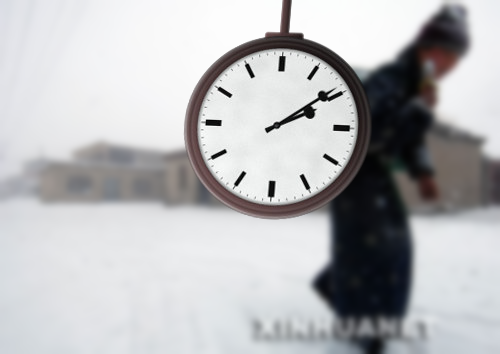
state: 2:09
